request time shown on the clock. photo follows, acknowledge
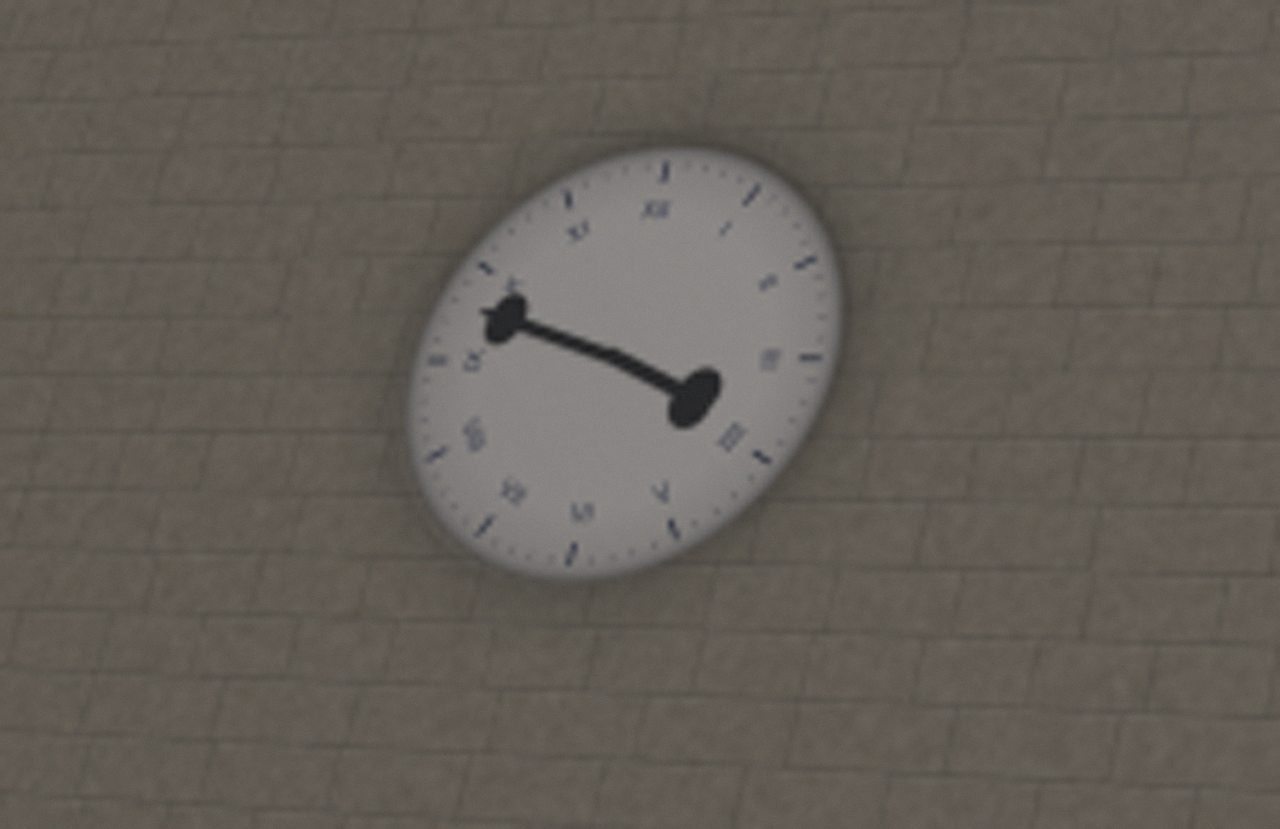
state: 3:48
